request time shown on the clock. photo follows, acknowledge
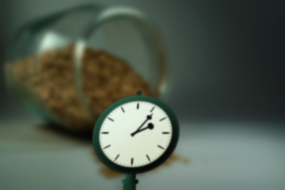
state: 2:06
